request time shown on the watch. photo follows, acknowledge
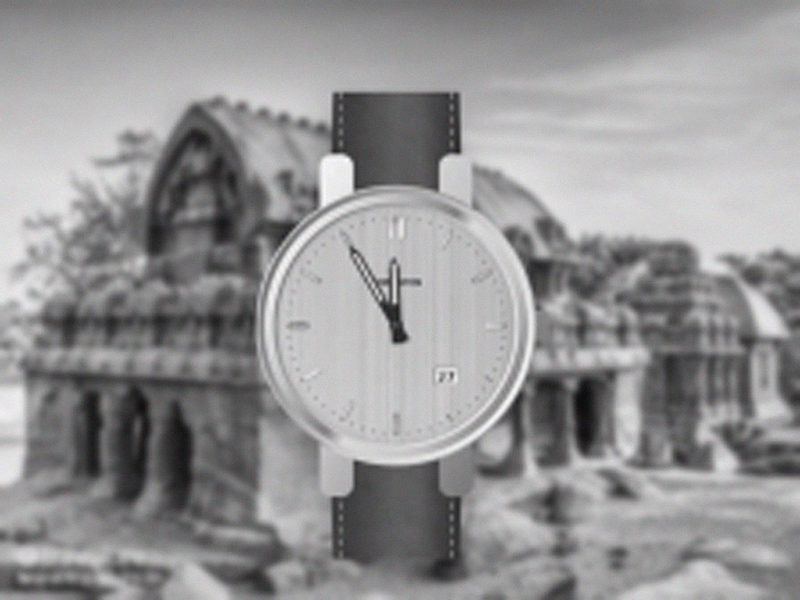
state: 11:55
